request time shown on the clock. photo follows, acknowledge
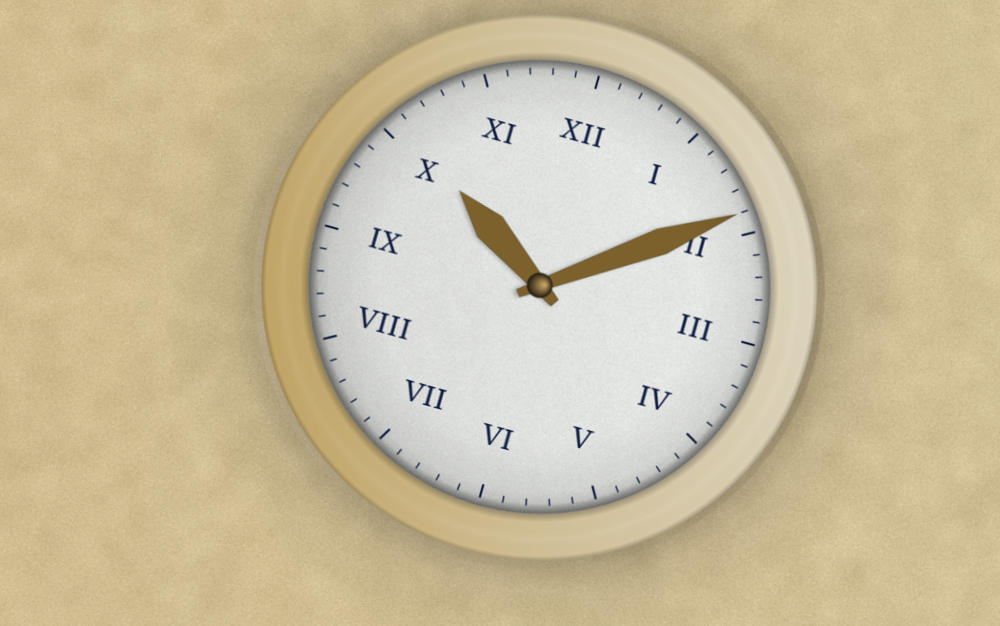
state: 10:09
